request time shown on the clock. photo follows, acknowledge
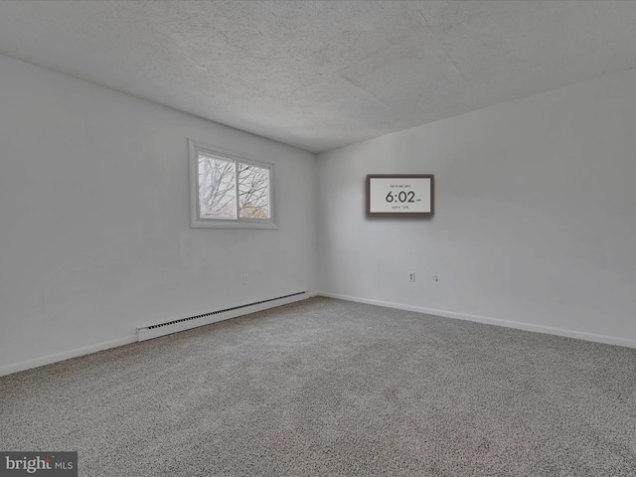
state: 6:02
